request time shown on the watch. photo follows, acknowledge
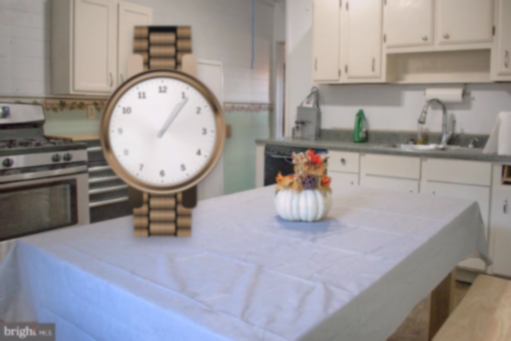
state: 1:06
